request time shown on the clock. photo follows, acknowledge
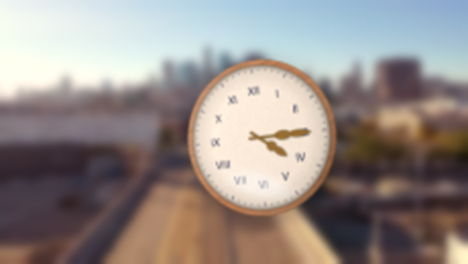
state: 4:15
